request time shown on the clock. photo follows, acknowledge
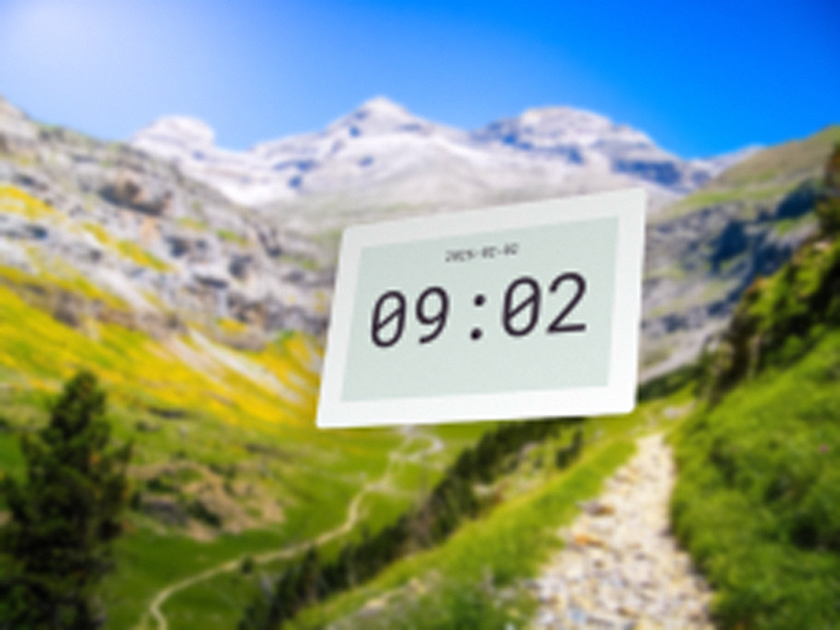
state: 9:02
